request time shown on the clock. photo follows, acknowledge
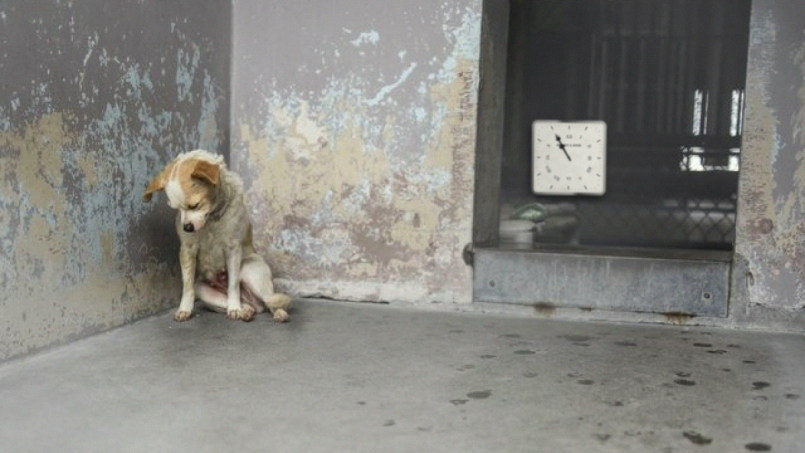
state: 10:55
